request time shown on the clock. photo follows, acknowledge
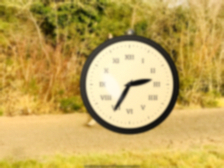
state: 2:35
